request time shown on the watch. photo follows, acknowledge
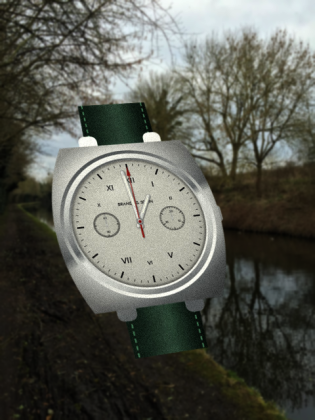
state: 12:59
